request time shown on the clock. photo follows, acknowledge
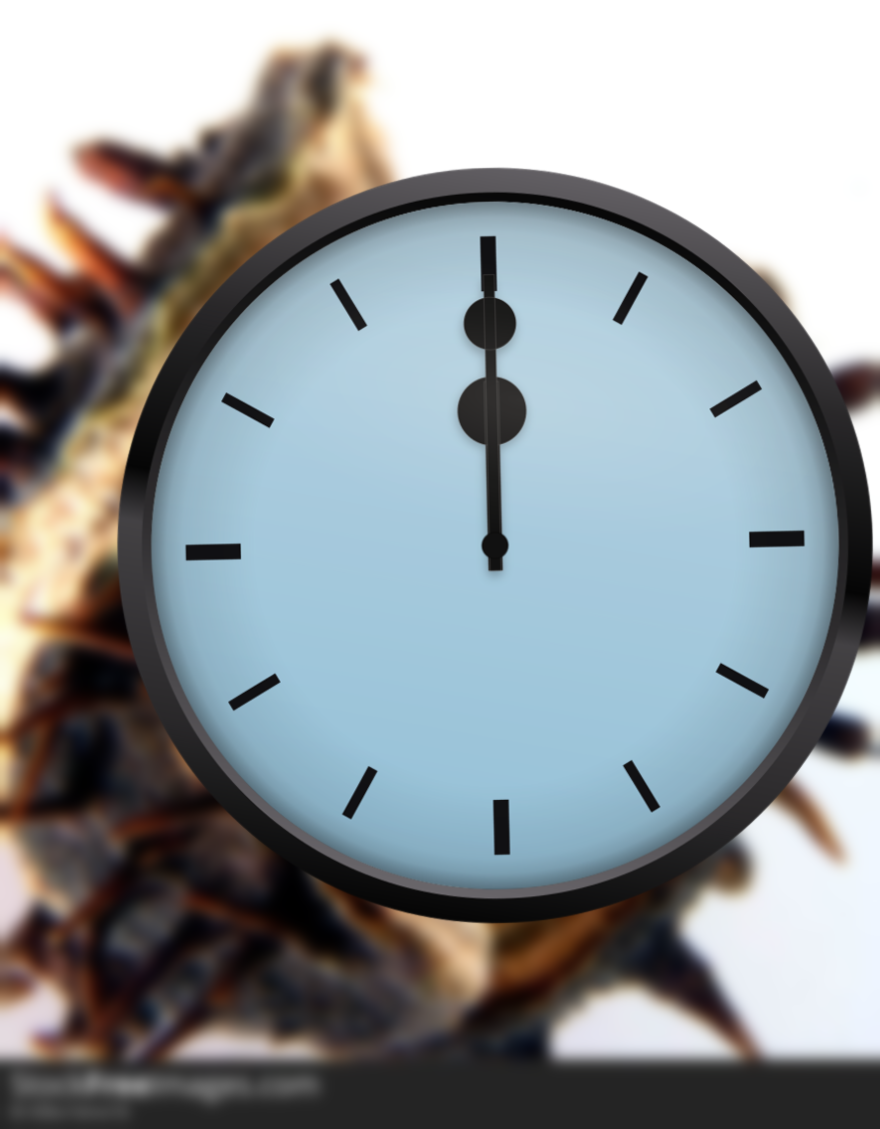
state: 12:00
